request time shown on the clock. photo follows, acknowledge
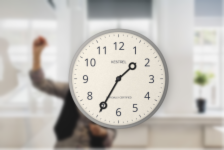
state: 1:35
